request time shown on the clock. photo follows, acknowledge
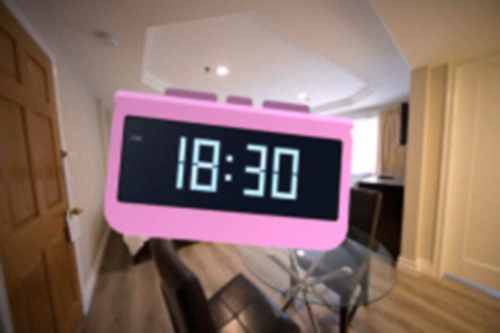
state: 18:30
